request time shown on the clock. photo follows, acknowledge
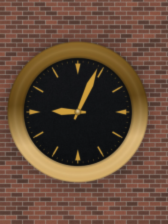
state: 9:04
